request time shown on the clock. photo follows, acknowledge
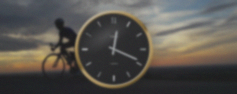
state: 12:19
